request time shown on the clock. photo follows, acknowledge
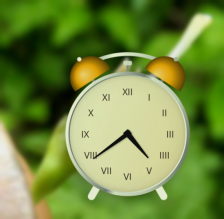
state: 4:39
